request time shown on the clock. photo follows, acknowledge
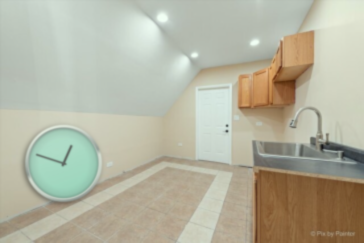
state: 12:48
